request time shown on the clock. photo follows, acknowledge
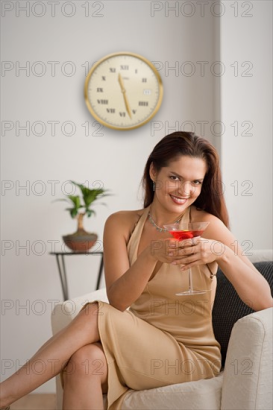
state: 11:27
